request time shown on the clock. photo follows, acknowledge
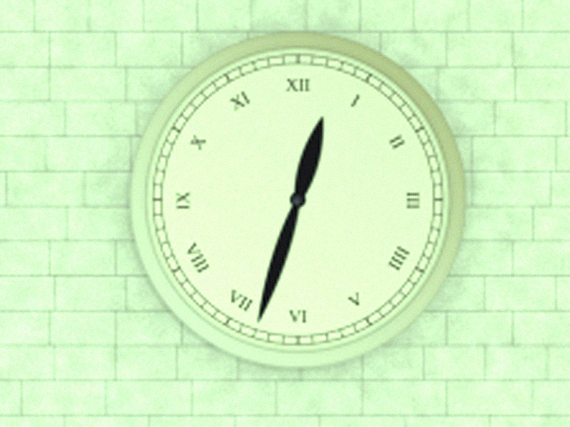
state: 12:33
